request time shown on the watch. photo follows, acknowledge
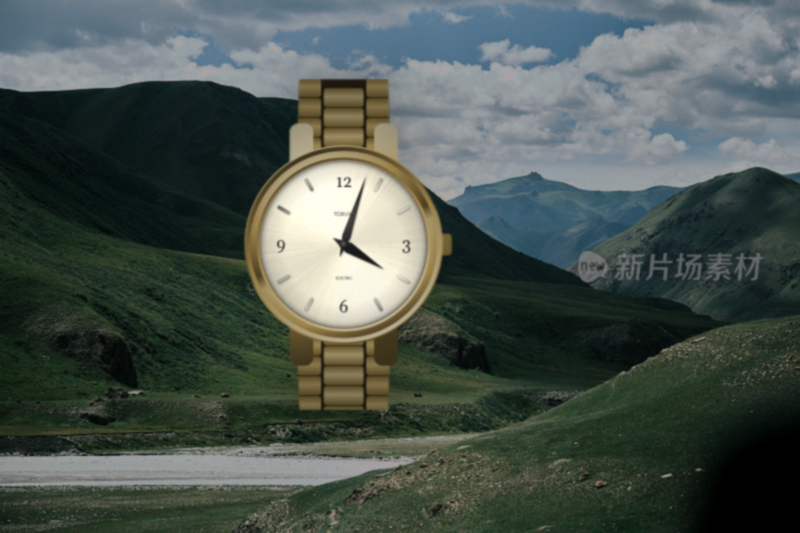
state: 4:03
